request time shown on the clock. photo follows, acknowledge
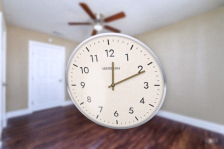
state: 12:11
